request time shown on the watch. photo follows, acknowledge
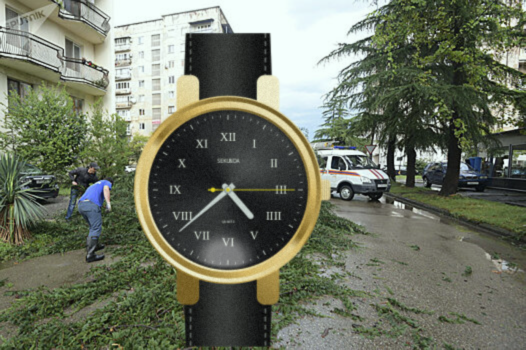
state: 4:38:15
